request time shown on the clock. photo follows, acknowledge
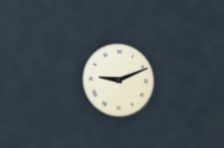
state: 9:11
